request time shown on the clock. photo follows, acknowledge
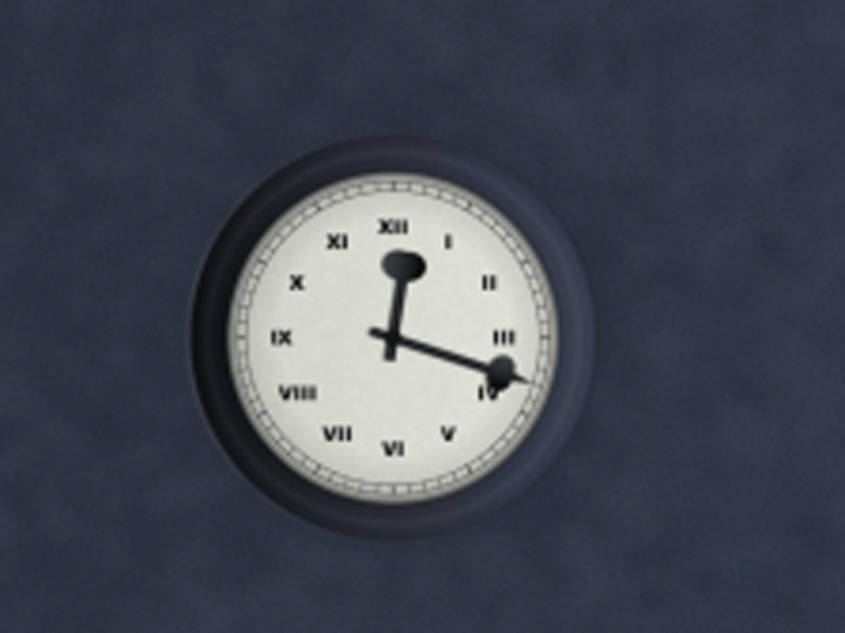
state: 12:18
